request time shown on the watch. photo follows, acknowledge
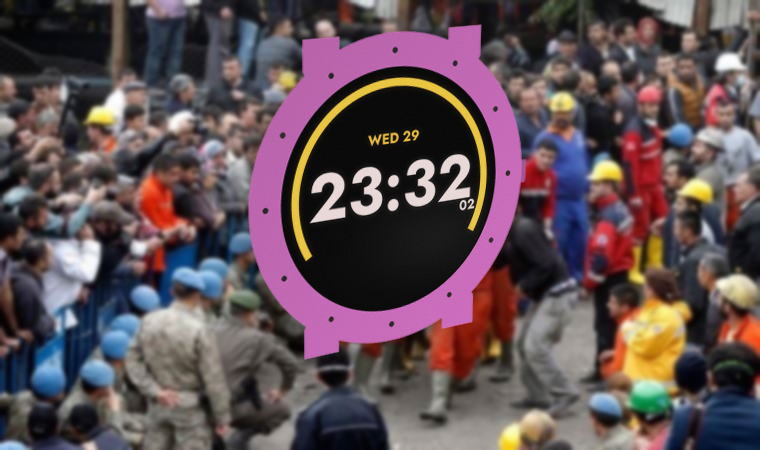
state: 23:32:02
